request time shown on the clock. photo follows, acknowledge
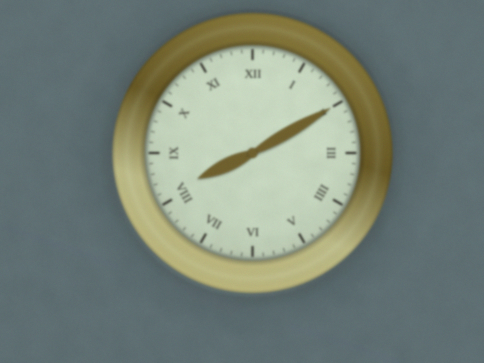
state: 8:10
